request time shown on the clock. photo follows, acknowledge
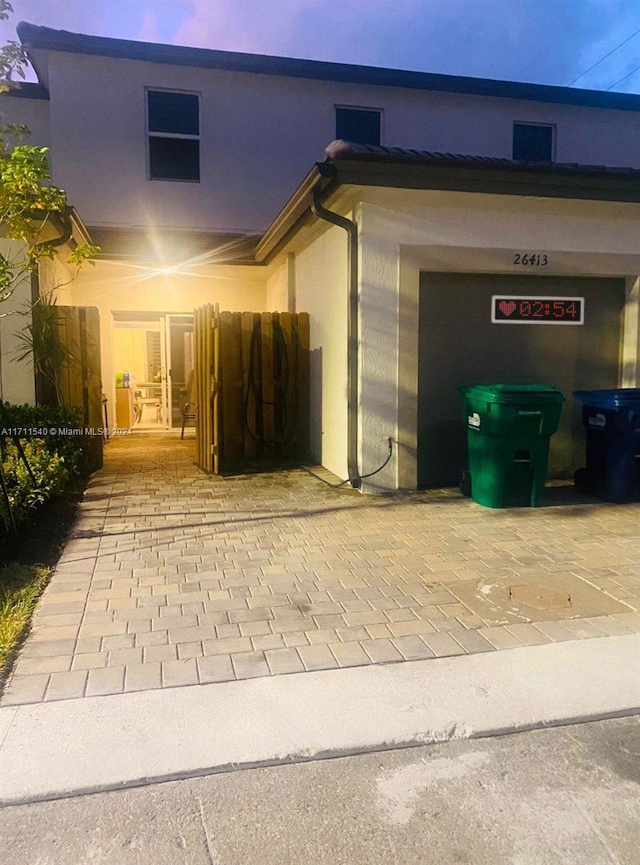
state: 2:54
